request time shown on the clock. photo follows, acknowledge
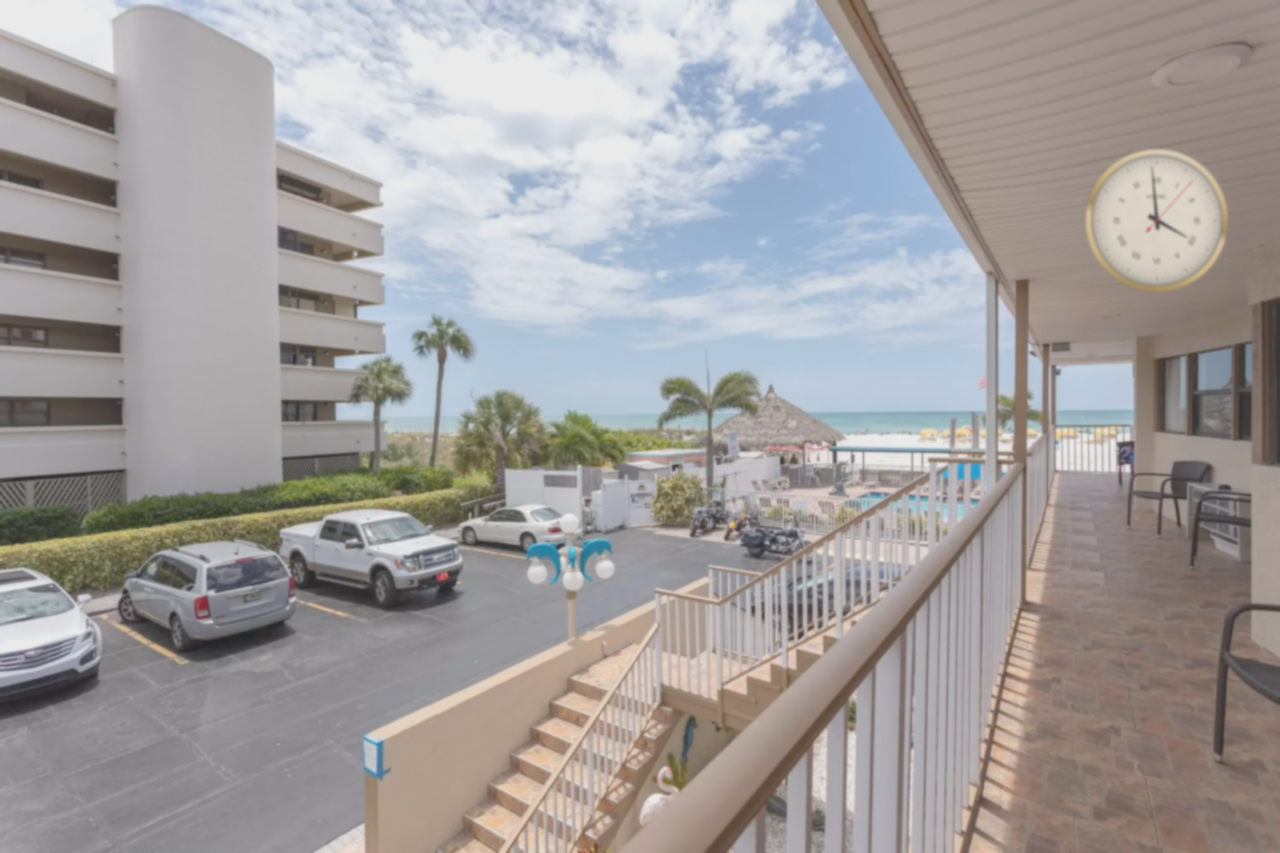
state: 3:59:07
